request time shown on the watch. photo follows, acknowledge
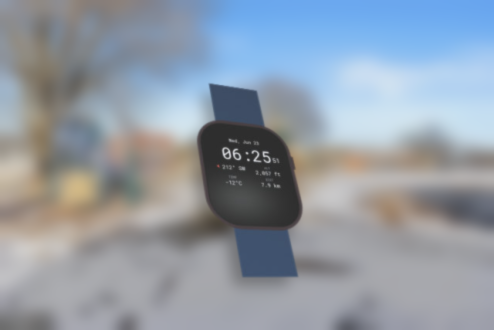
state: 6:25
